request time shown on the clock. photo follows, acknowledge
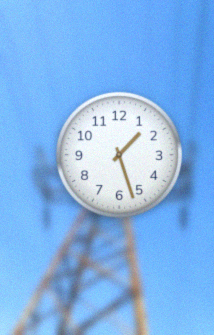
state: 1:27
